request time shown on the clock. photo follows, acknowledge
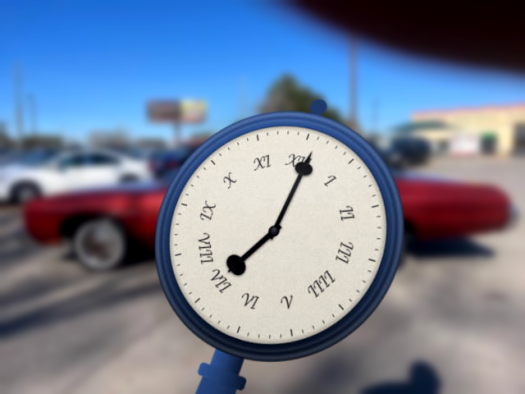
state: 7:01
